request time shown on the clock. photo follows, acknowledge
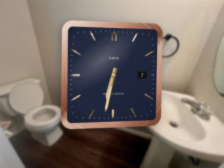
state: 6:32
